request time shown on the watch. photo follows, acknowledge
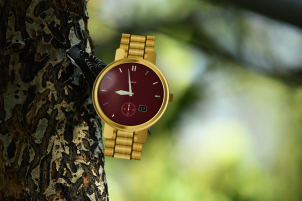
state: 8:58
